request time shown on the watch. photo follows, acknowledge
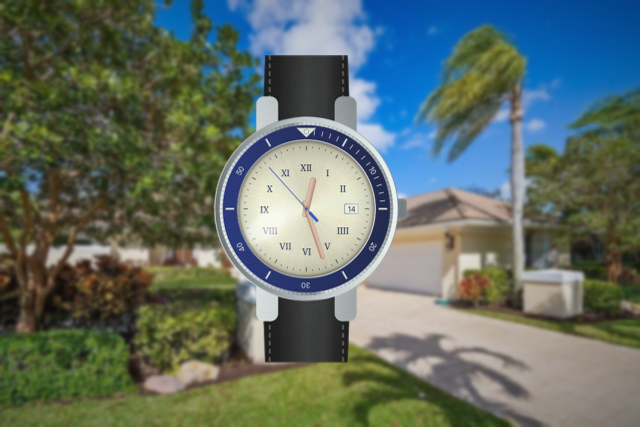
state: 12:26:53
